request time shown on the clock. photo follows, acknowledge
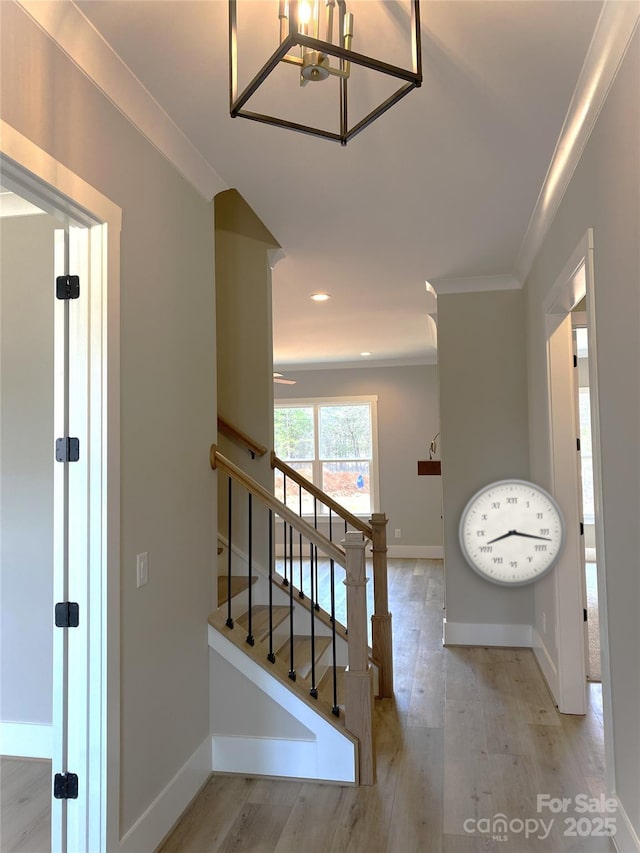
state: 8:17
